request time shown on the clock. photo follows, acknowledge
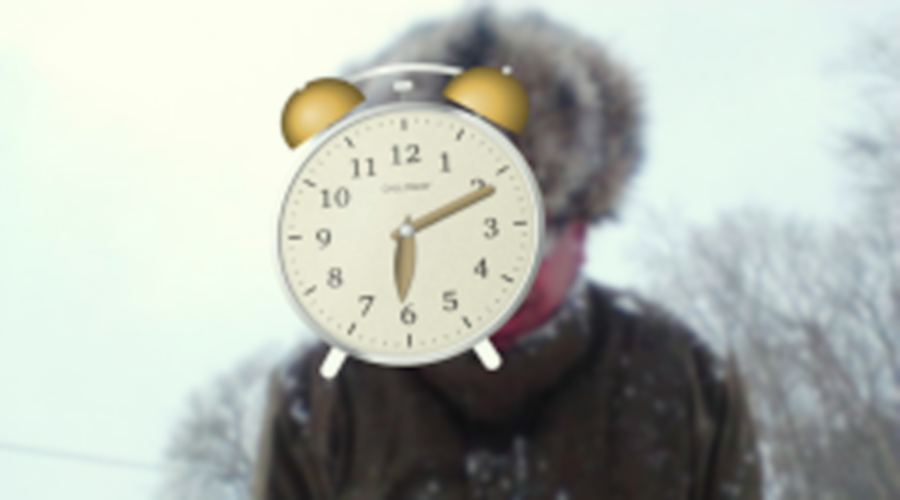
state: 6:11
